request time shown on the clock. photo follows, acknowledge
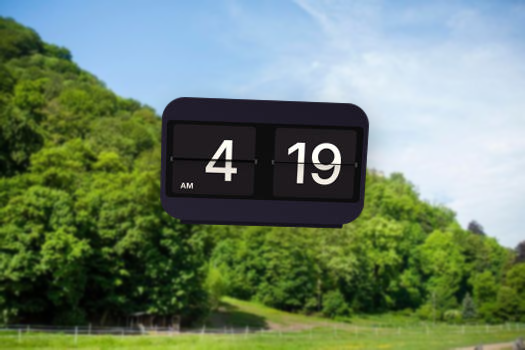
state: 4:19
